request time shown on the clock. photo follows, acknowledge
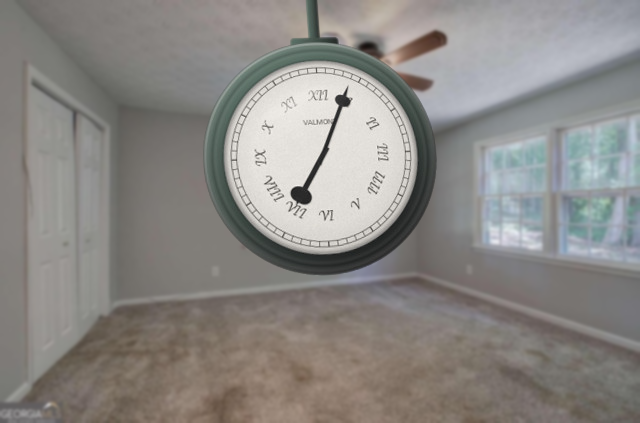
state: 7:04
